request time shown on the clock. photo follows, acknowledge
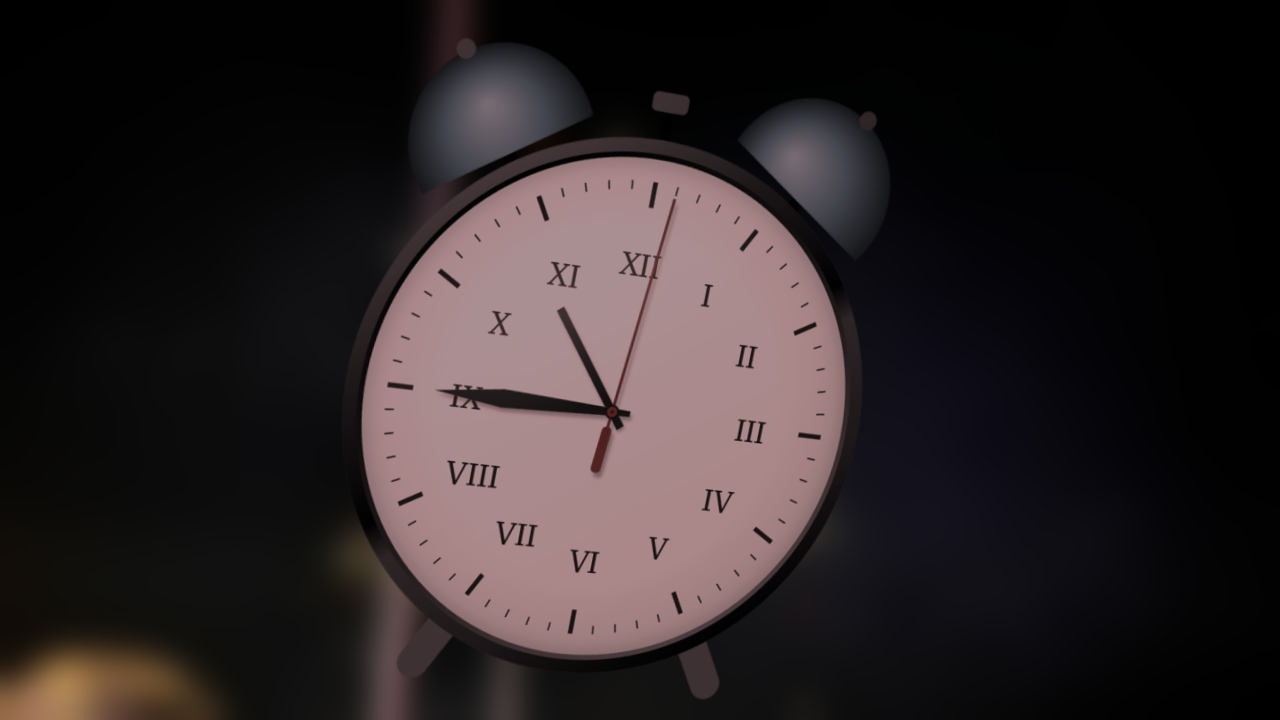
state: 10:45:01
